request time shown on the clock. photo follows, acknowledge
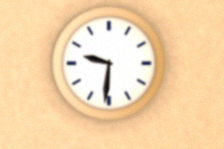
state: 9:31
